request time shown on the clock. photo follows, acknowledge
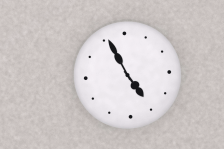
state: 4:56
